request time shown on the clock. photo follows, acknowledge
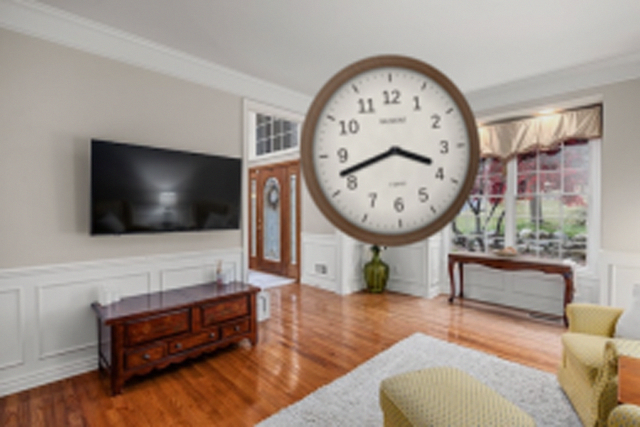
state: 3:42
